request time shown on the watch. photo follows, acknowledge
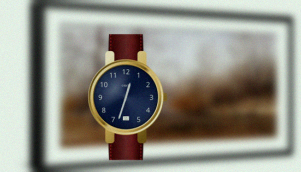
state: 12:33
